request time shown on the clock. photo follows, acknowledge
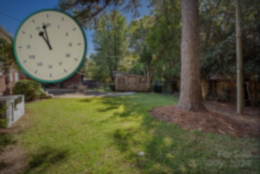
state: 10:58
